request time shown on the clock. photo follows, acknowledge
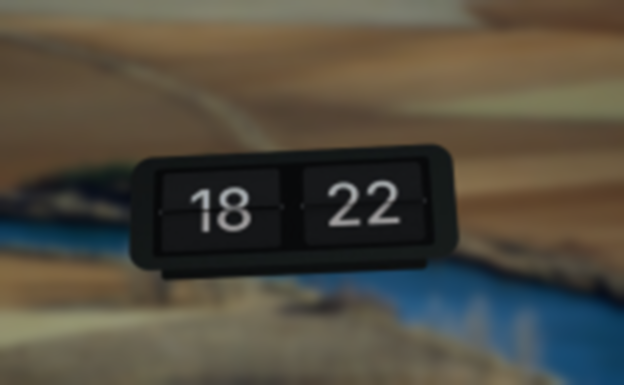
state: 18:22
